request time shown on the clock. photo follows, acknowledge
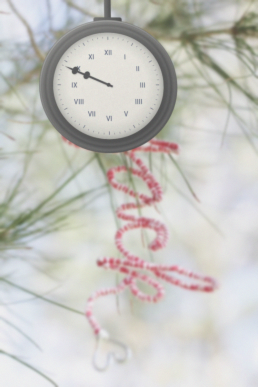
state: 9:49
